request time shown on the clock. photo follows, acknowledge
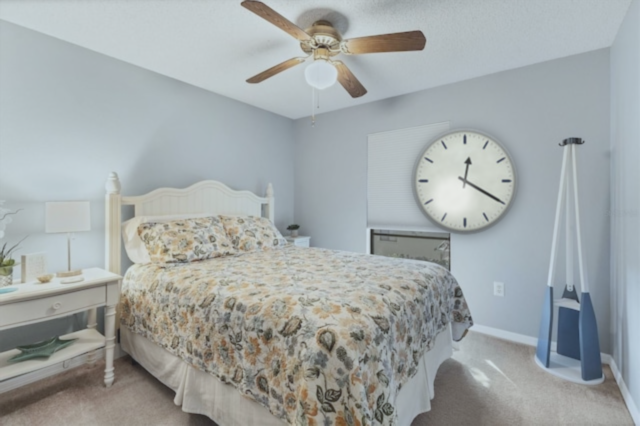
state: 12:20
